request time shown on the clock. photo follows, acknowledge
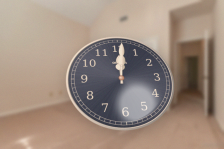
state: 12:01
